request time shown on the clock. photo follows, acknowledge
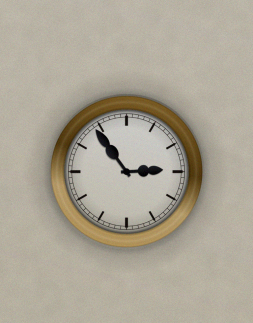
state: 2:54
